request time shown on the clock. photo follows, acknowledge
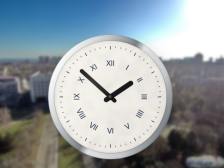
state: 1:52
